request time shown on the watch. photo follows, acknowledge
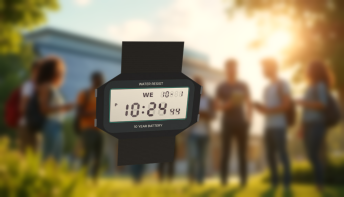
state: 10:24:44
